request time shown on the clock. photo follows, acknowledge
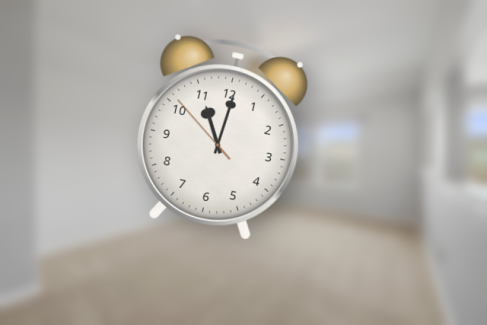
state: 11:00:51
